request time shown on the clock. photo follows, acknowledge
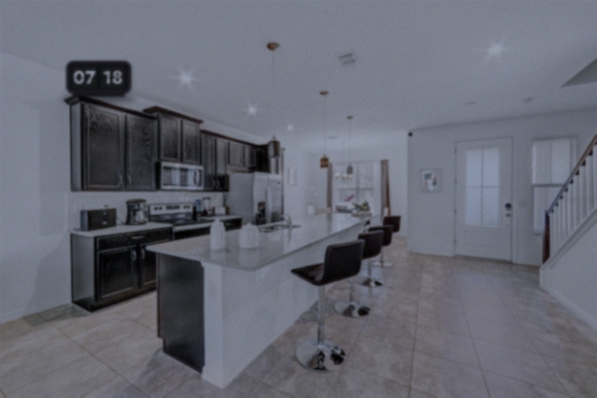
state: 7:18
